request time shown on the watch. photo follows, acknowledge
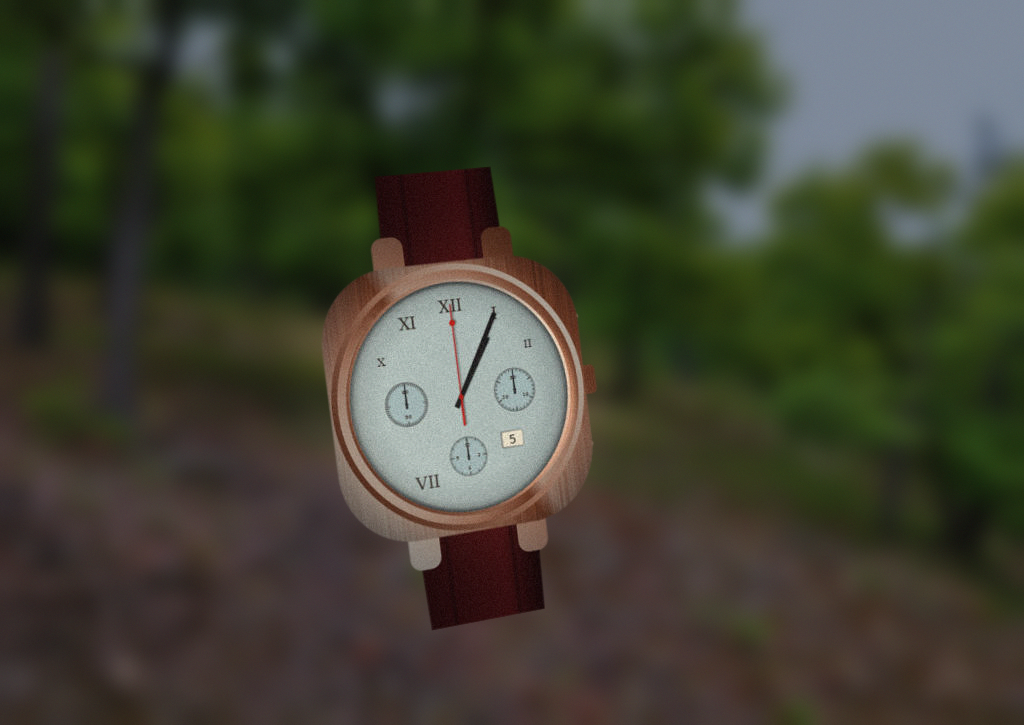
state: 1:05
